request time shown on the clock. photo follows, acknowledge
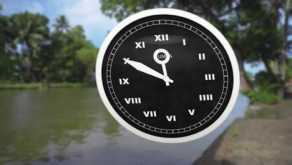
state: 11:50
